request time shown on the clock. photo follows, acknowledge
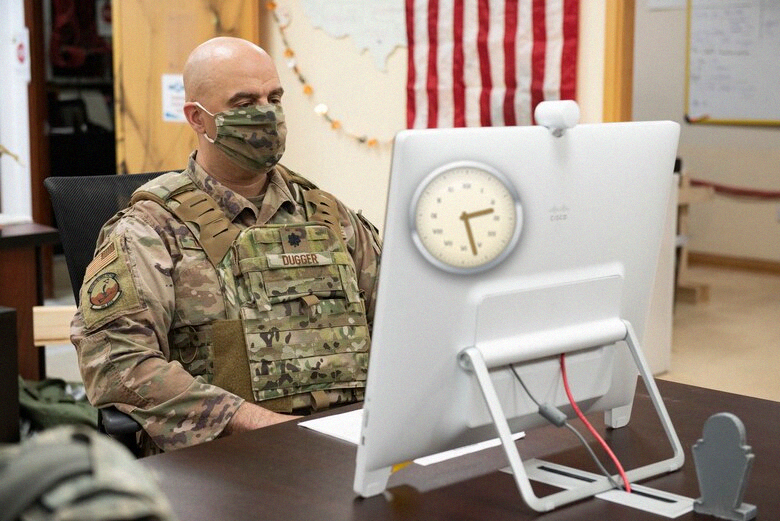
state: 2:27
